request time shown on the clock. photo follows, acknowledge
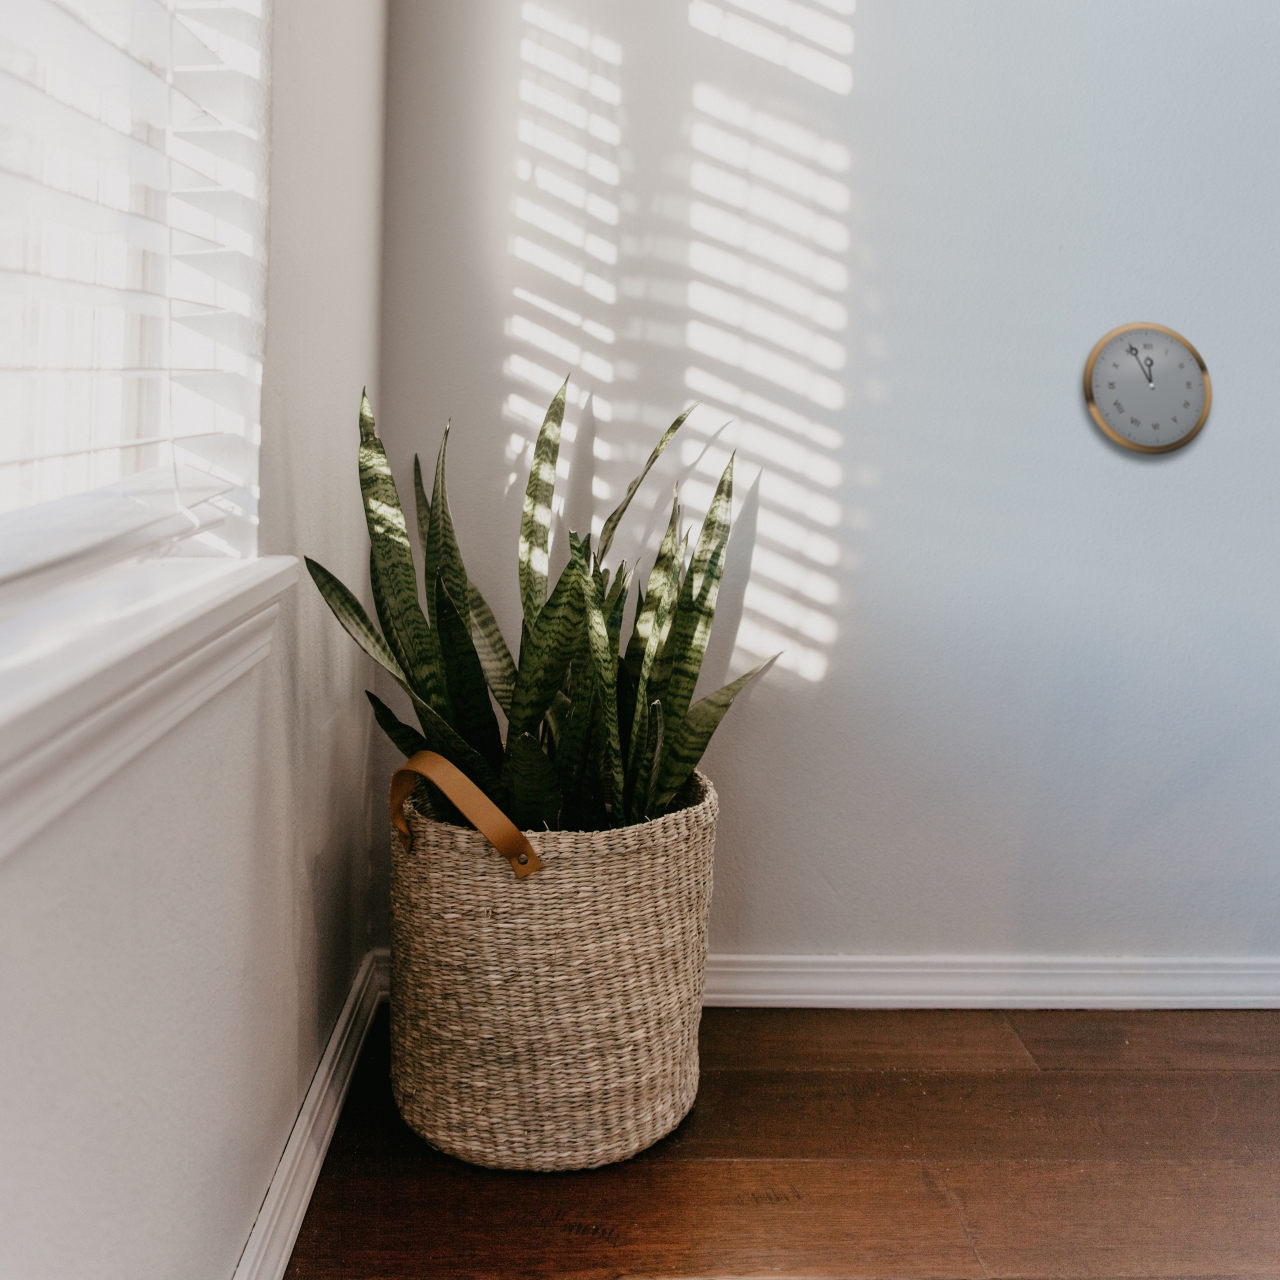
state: 11:56
